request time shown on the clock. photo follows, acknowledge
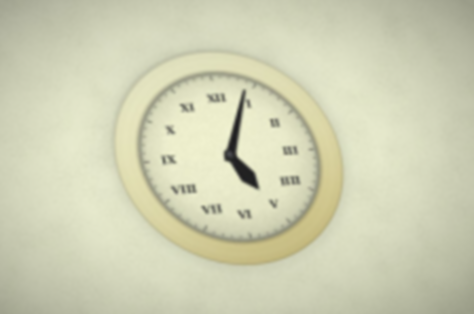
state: 5:04
